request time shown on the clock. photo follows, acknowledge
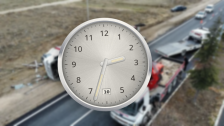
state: 2:33
